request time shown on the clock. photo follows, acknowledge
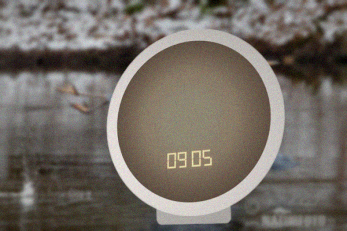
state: 9:05
